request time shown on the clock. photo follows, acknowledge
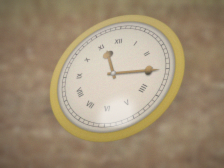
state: 11:15
